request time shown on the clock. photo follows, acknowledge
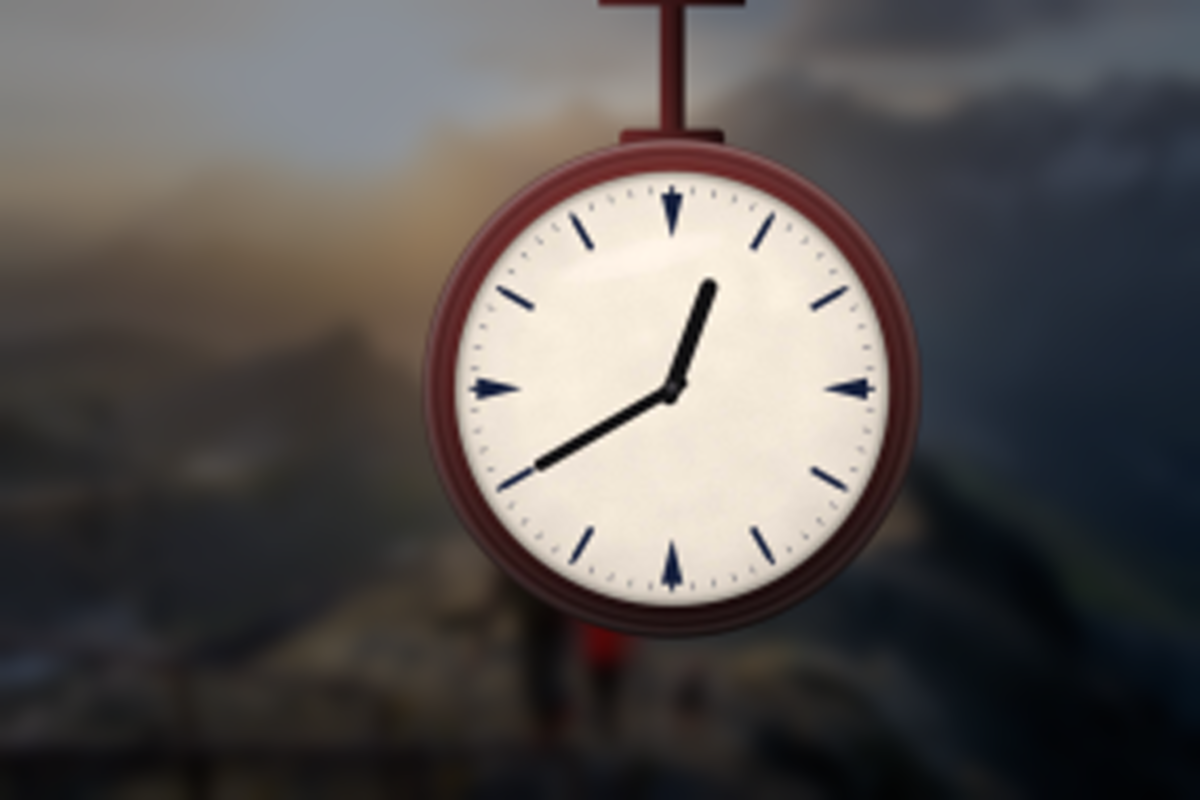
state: 12:40
